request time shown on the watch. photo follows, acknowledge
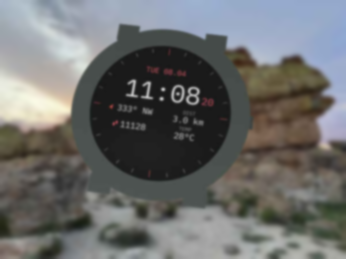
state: 11:08
